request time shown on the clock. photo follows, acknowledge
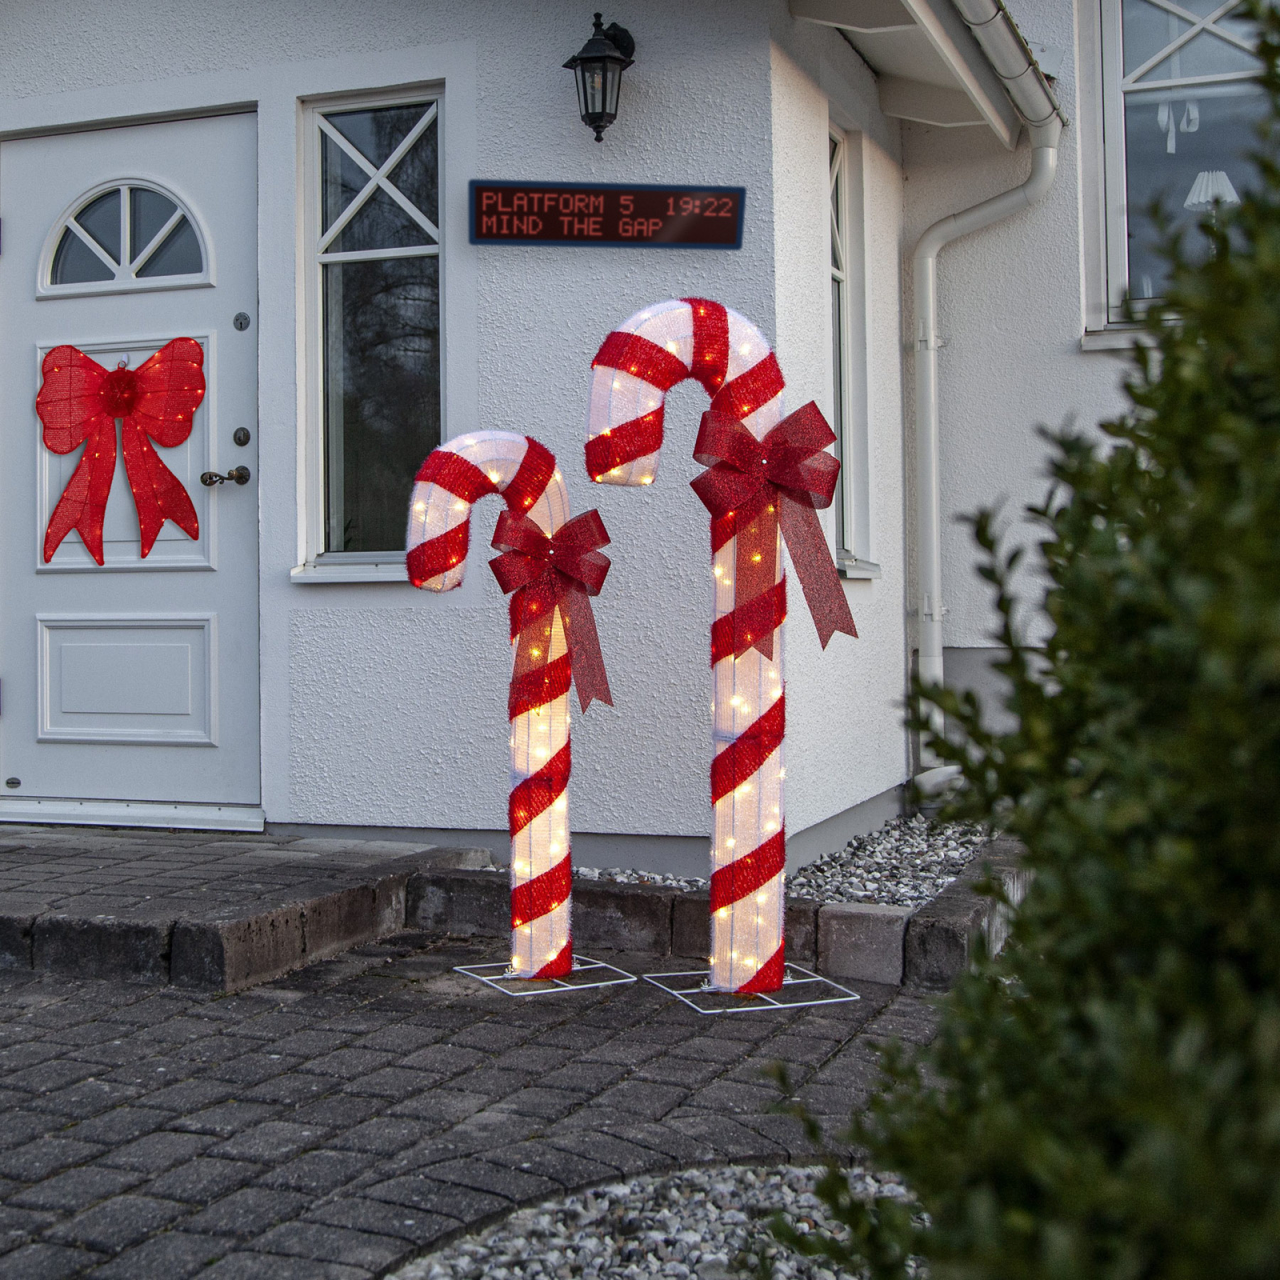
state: 19:22
